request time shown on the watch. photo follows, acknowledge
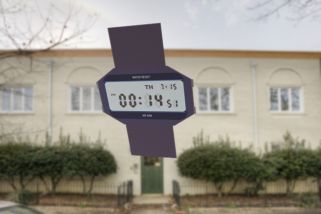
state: 0:14:51
